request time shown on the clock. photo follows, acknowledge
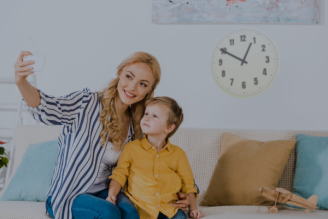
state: 12:50
